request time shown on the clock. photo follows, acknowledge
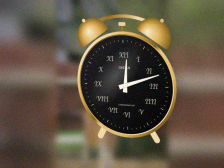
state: 12:12
